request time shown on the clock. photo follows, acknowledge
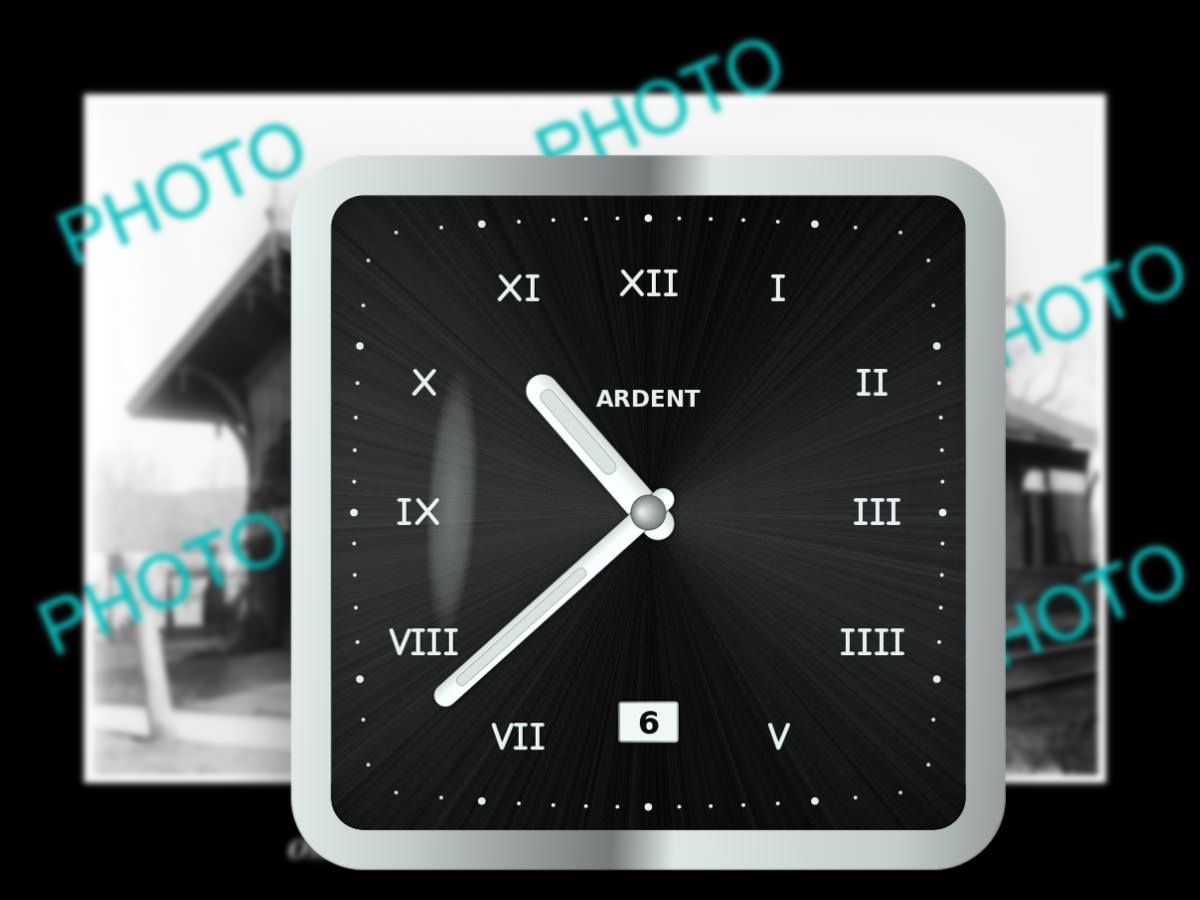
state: 10:38
